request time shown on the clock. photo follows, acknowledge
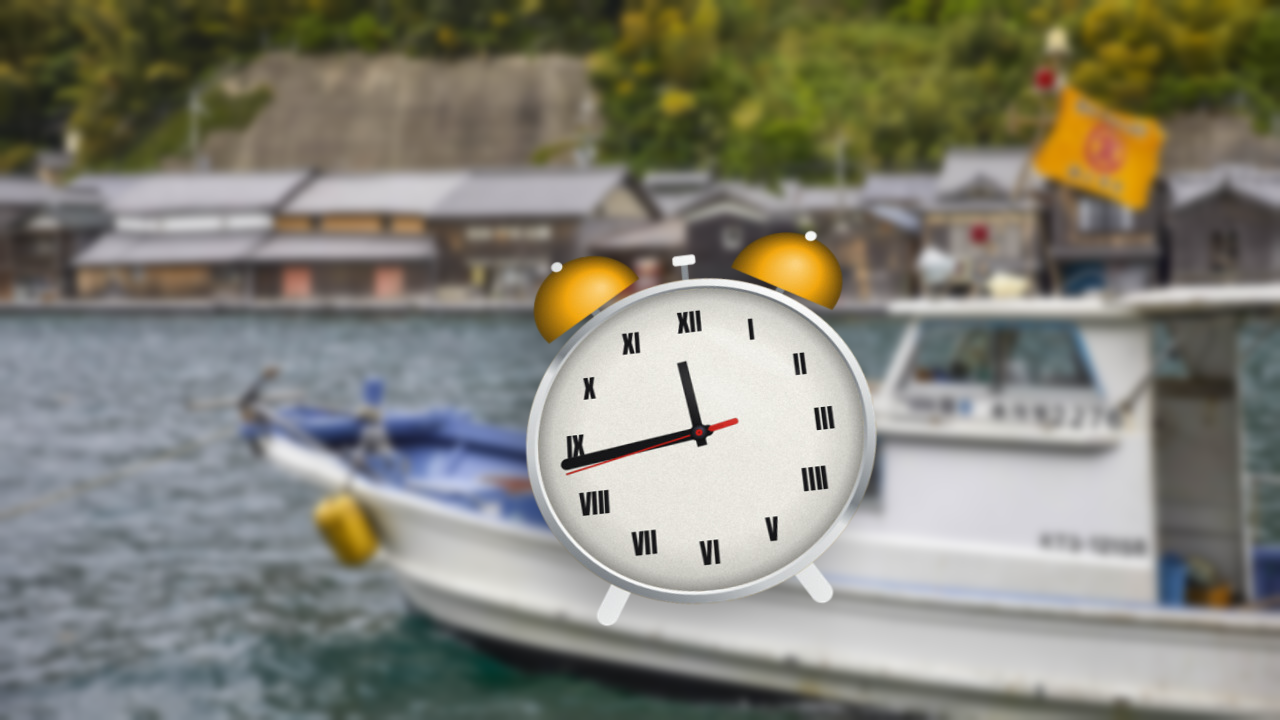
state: 11:43:43
